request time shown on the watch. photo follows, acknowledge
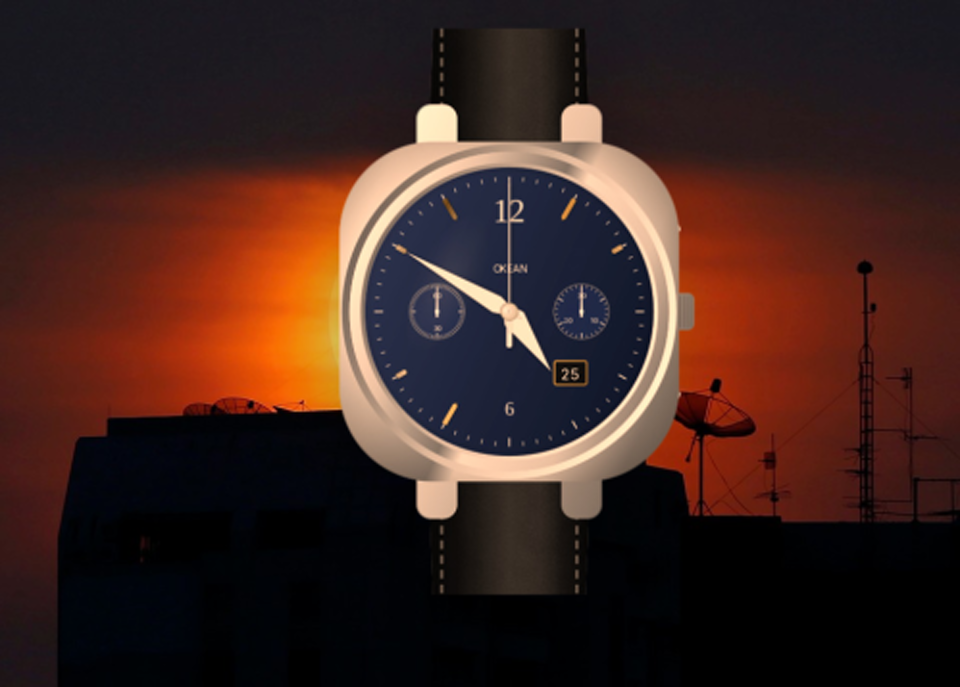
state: 4:50
